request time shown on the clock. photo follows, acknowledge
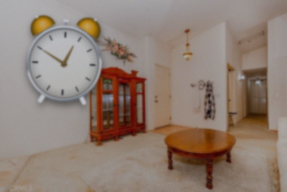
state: 12:50
